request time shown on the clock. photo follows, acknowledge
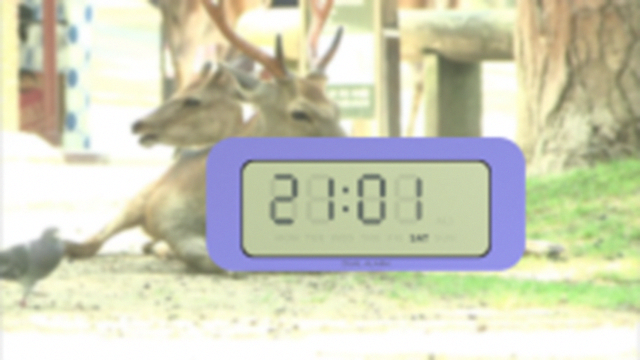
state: 21:01
